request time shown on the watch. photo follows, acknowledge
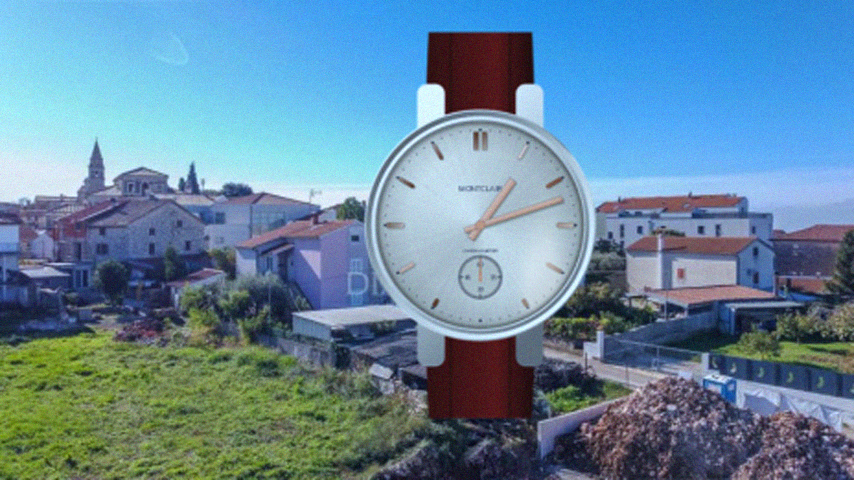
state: 1:12
